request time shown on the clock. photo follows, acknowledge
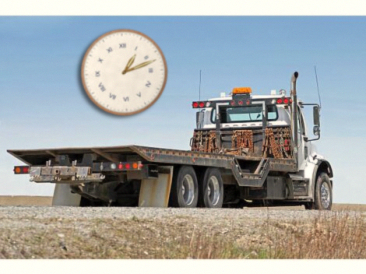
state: 1:12
